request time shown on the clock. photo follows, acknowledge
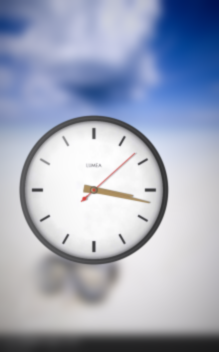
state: 3:17:08
